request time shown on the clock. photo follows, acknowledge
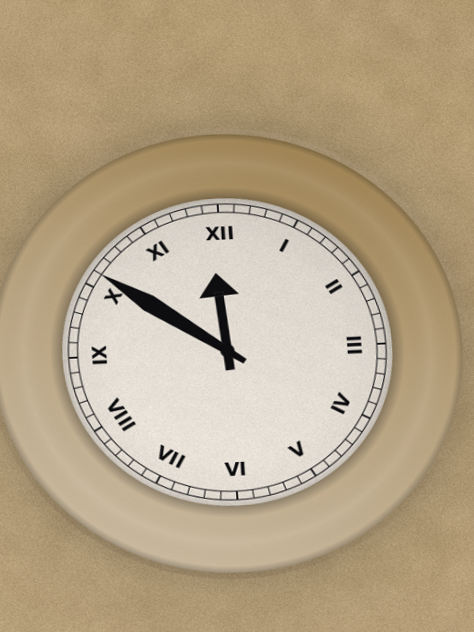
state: 11:51
